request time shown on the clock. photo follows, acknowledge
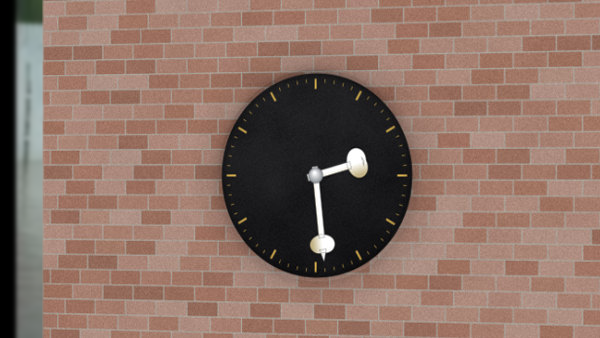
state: 2:29
